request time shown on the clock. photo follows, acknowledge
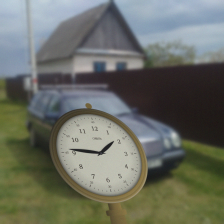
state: 1:46
